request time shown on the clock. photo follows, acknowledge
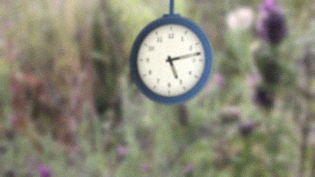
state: 5:13
